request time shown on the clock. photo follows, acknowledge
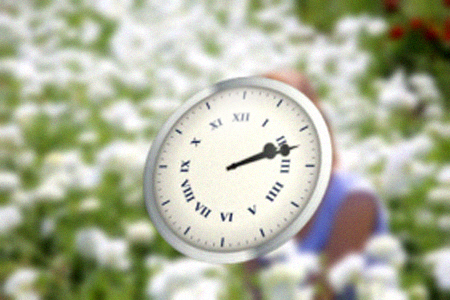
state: 2:12
